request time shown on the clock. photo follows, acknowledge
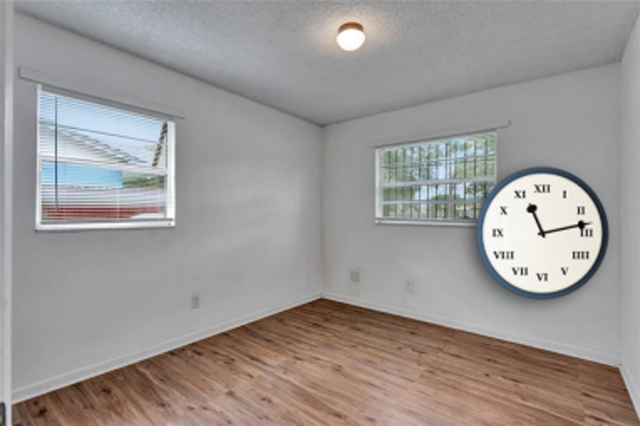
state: 11:13
